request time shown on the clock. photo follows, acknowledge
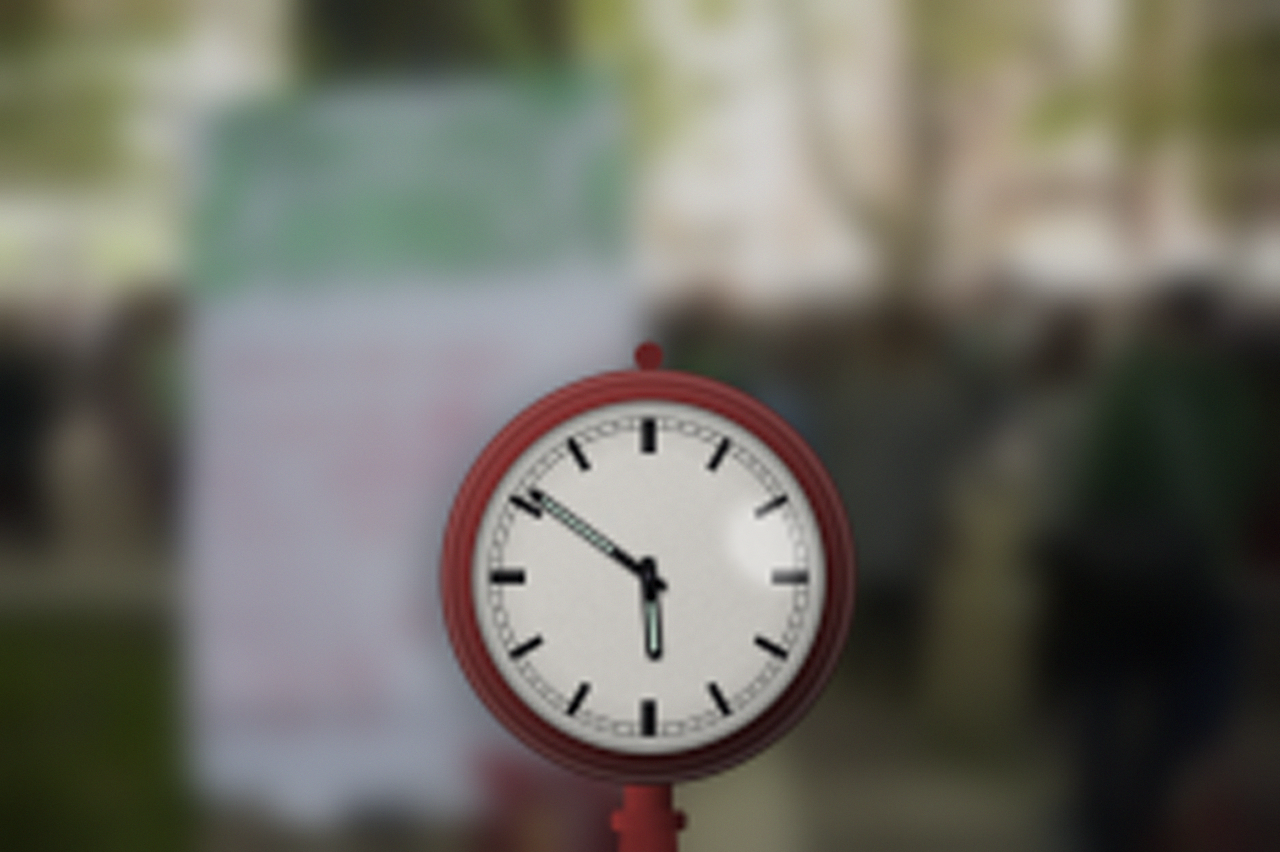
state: 5:51
